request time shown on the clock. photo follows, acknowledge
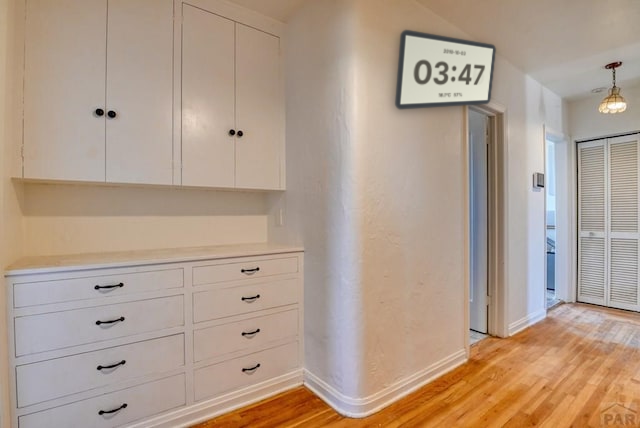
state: 3:47
